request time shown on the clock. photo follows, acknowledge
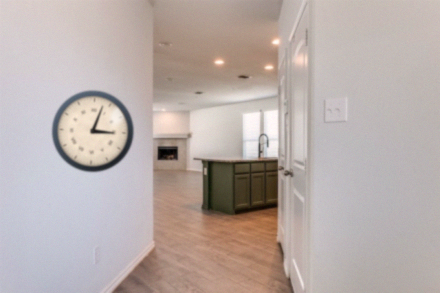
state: 3:03
